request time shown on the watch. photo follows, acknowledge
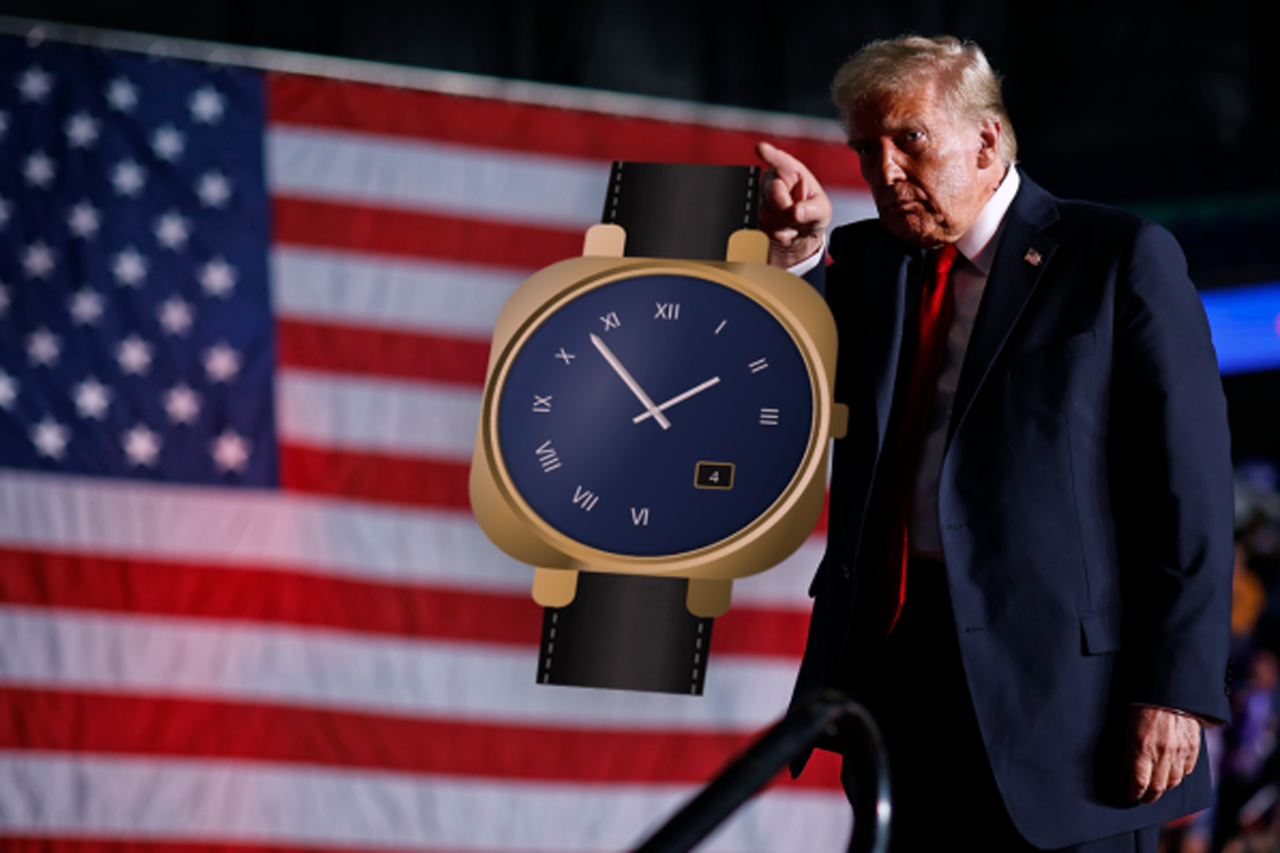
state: 1:53
